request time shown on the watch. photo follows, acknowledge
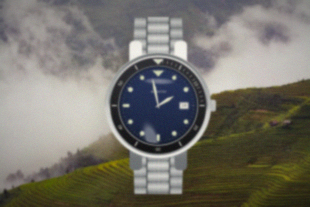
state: 1:58
